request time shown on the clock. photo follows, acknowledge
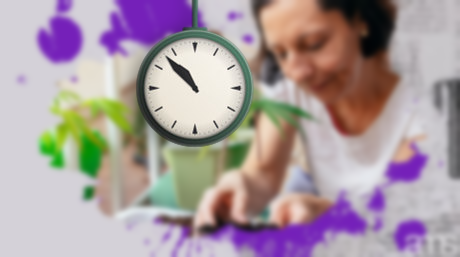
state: 10:53
